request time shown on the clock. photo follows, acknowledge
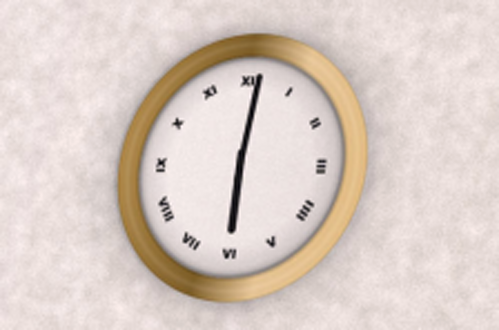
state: 6:01
